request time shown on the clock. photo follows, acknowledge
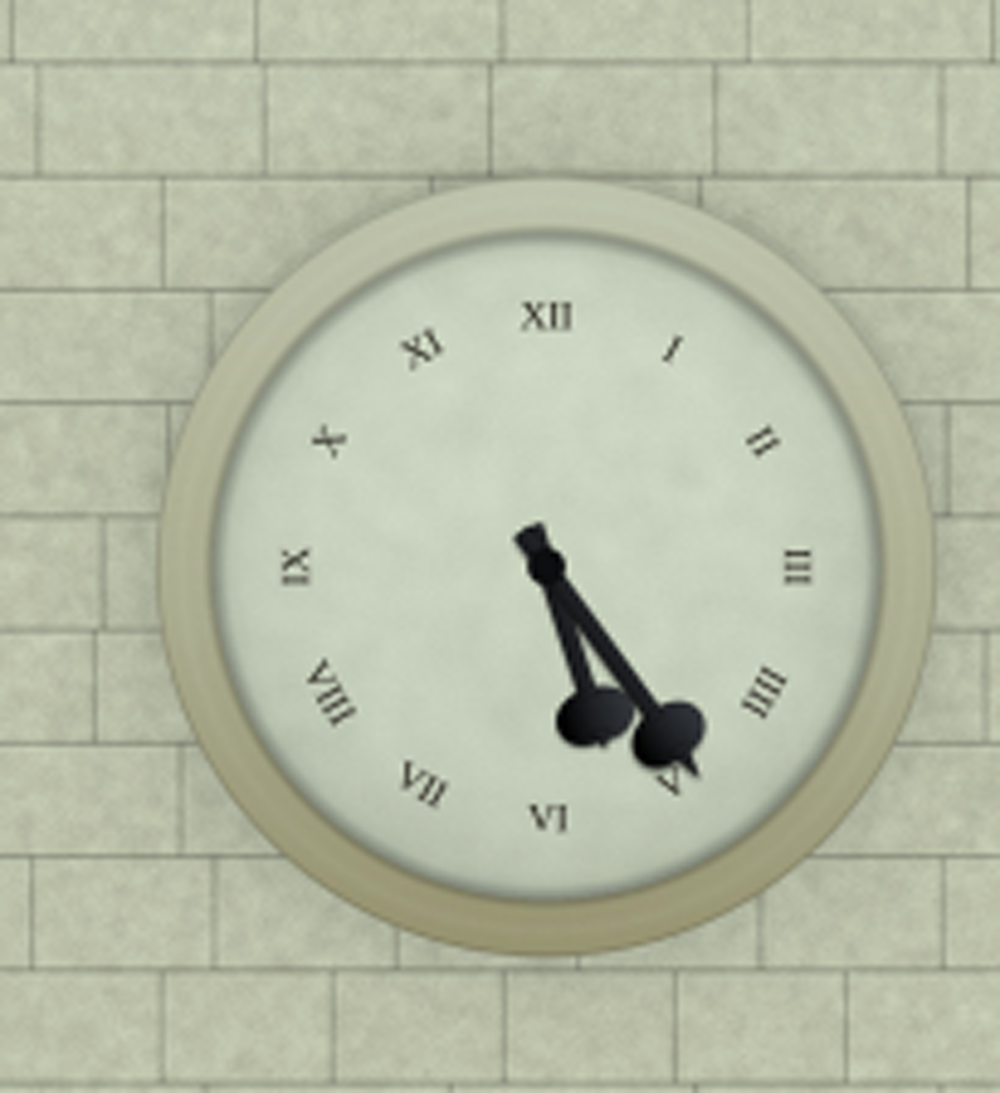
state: 5:24
